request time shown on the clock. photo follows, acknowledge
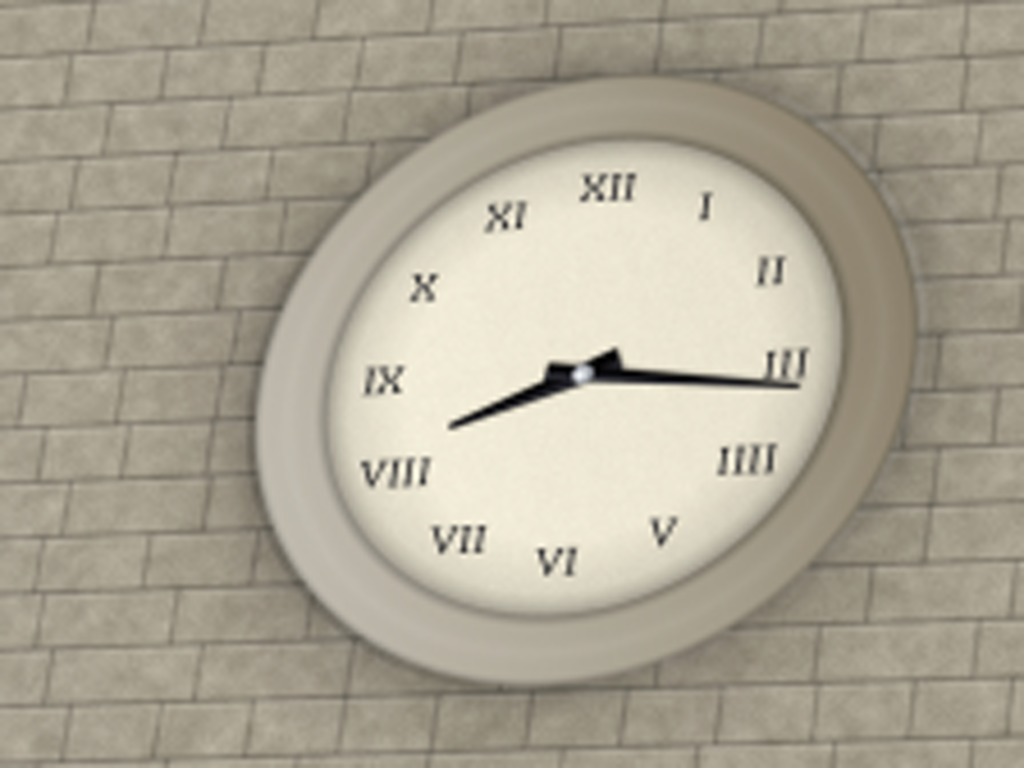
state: 8:16
